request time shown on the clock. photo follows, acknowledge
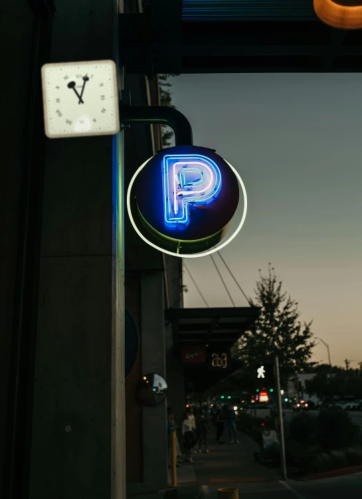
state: 11:03
